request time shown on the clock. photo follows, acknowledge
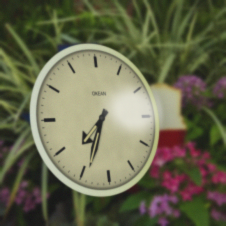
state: 7:34
